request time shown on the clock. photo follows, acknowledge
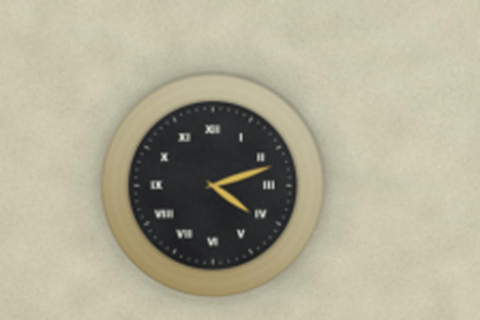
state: 4:12
